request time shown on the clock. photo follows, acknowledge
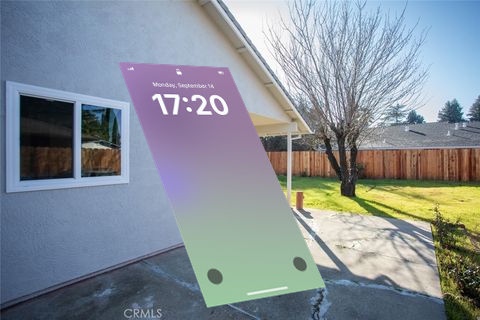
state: 17:20
